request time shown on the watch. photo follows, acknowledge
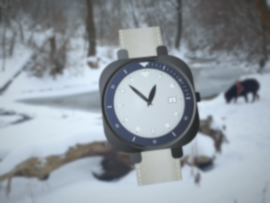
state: 12:53
